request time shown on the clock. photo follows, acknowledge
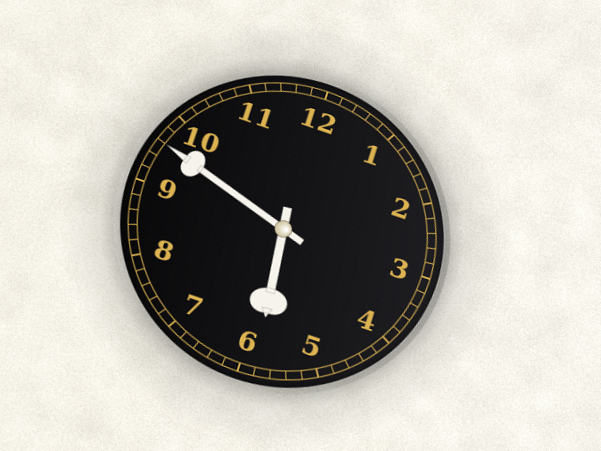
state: 5:48
